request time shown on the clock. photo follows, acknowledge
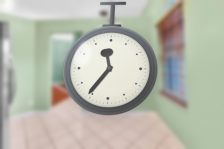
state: 11:36
